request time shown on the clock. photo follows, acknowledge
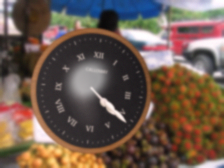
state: 4:21
